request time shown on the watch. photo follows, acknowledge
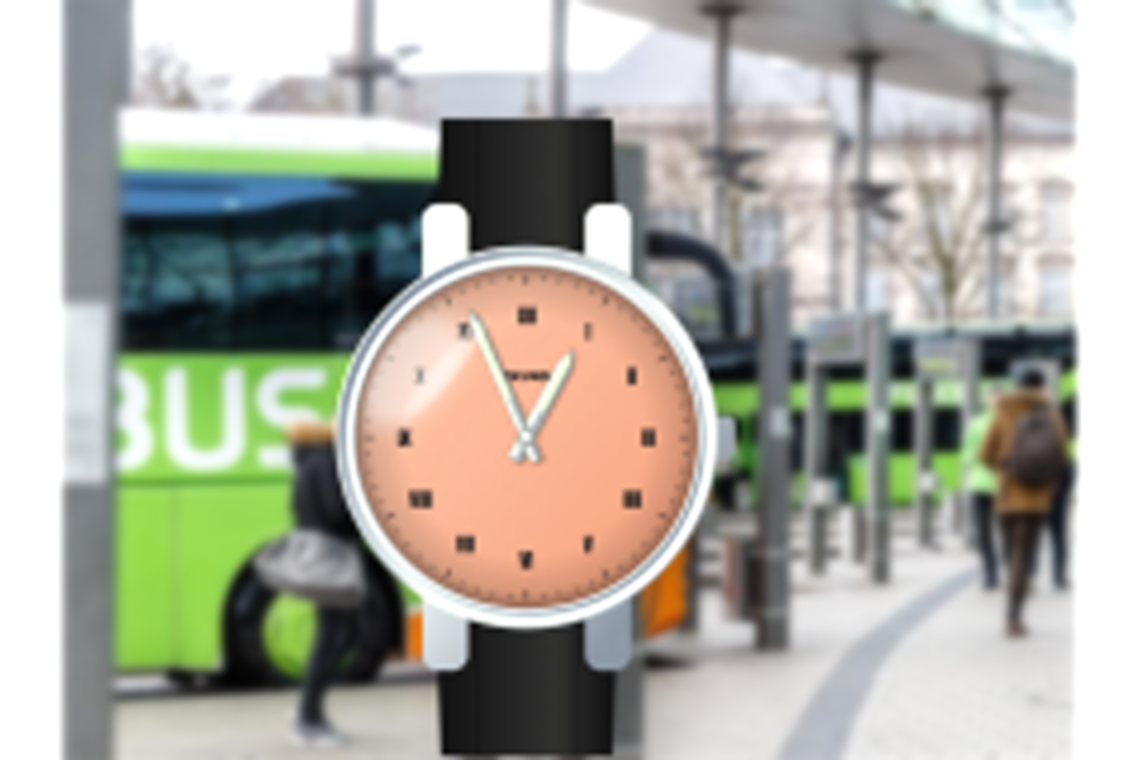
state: 12:56
